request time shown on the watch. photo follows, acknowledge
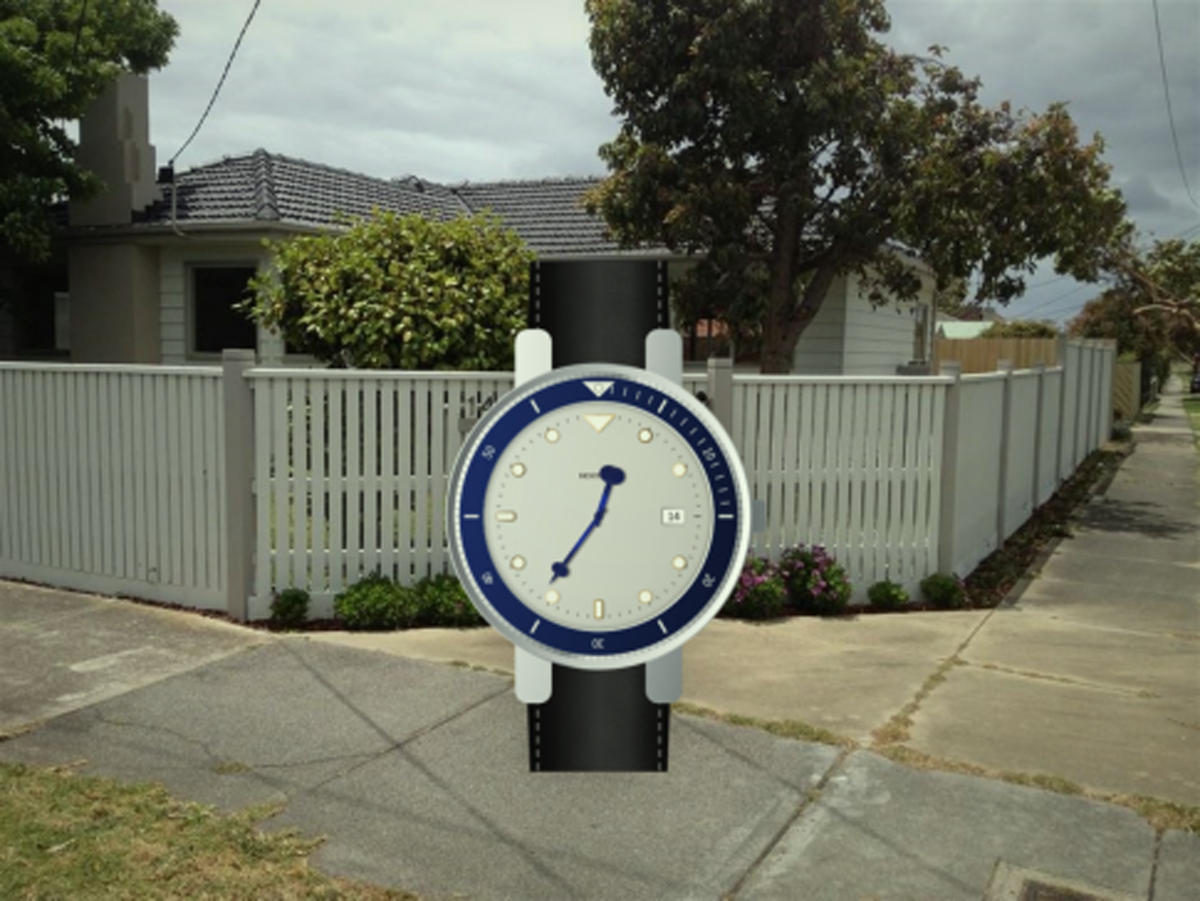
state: 12:36
